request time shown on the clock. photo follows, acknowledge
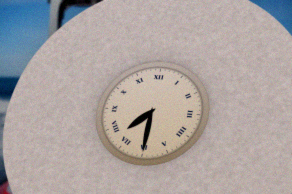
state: 7:30
